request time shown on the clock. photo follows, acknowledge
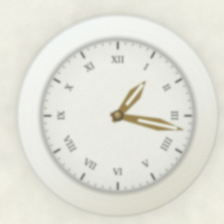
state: 1:17
